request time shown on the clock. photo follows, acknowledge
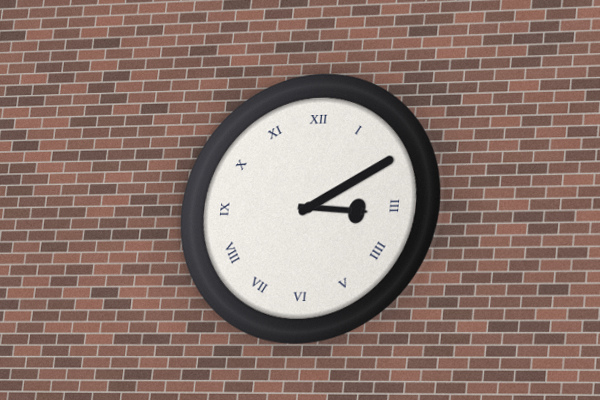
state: 3:10
